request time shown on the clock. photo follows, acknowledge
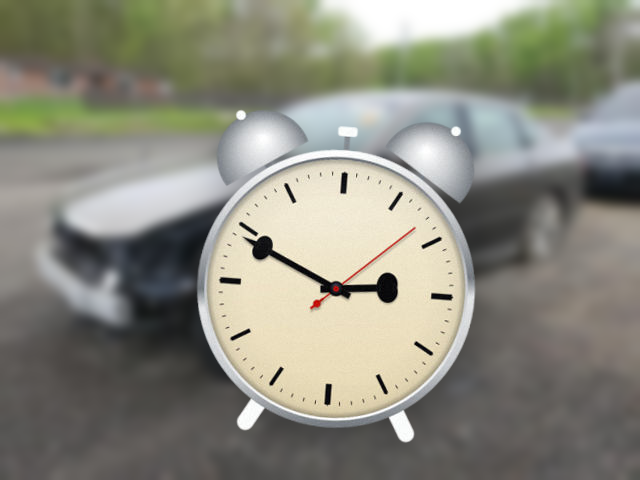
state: 2:49:08
